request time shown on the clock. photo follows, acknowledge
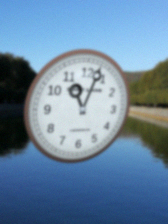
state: 11:03
